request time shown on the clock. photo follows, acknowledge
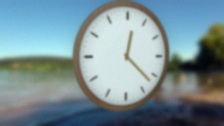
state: 12:22
